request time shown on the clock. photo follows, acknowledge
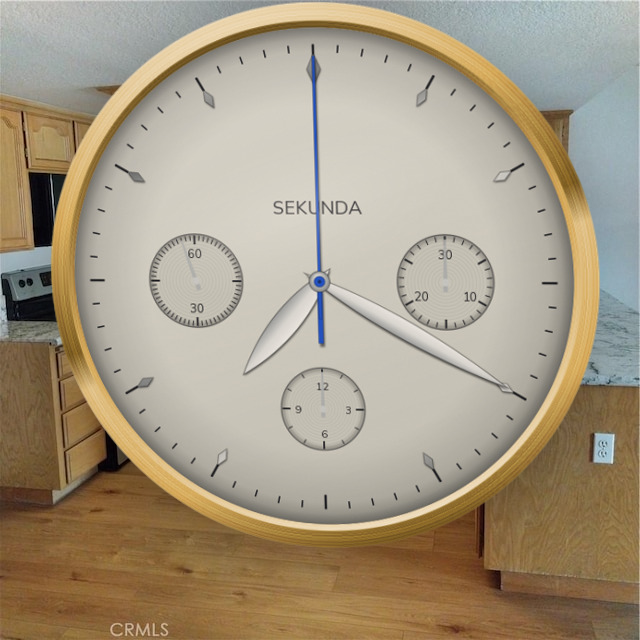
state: 7:19:57
